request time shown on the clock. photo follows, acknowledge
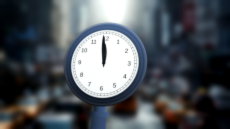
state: 11:59
